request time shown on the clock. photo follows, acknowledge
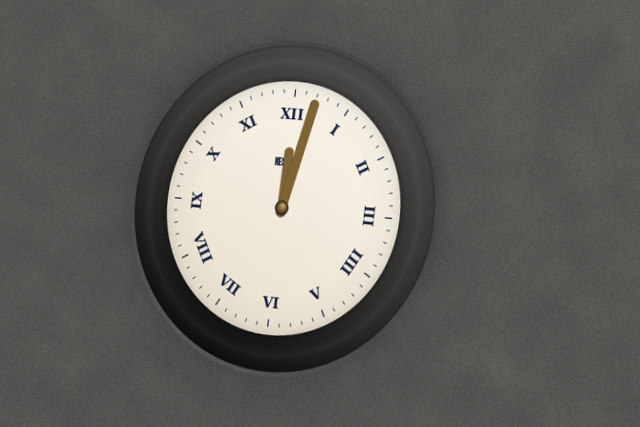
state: 12:02
